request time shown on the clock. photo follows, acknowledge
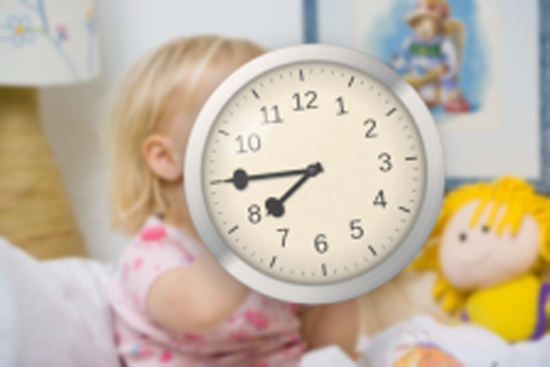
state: 7:45
